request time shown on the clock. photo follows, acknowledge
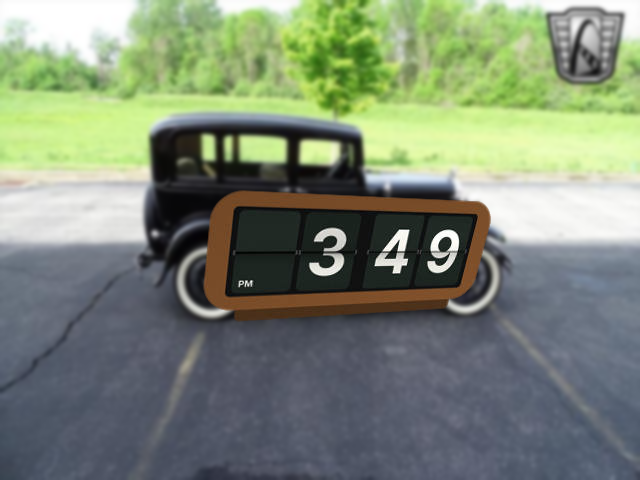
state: 3:49
